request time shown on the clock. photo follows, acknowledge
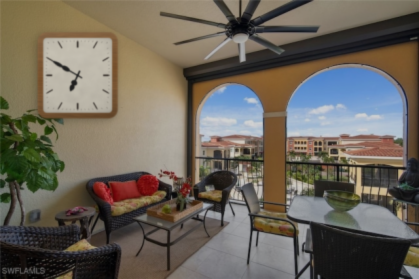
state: 6:50
